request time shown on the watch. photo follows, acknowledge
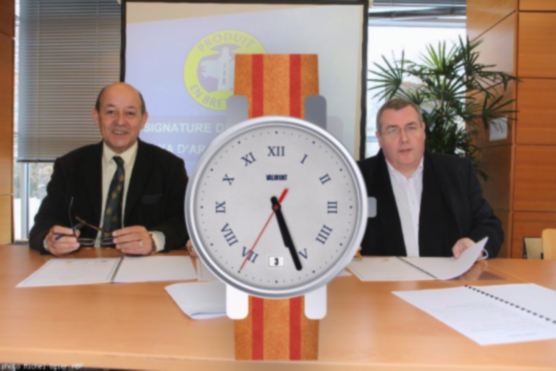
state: 5:26:35
